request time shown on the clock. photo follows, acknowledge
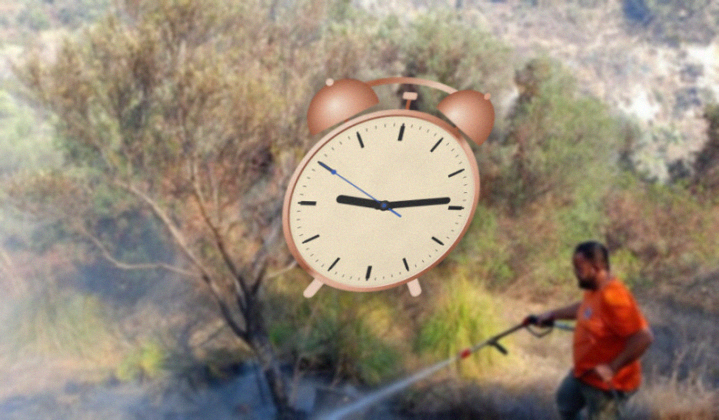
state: 9:13:50
